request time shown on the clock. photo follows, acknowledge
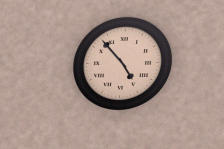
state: 4:53
